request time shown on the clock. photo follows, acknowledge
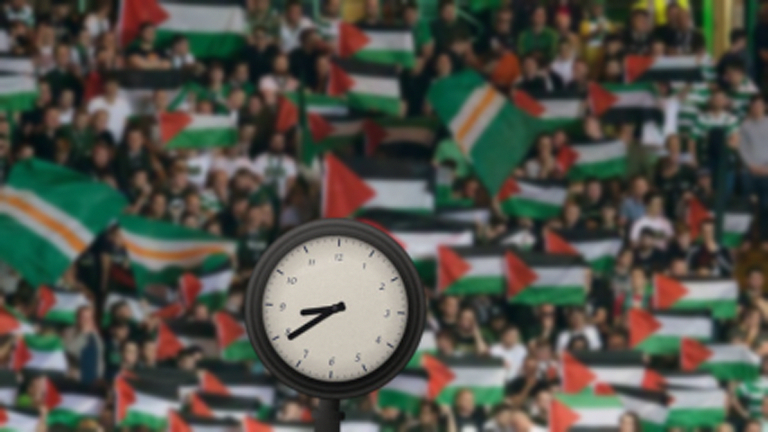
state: 8:39
